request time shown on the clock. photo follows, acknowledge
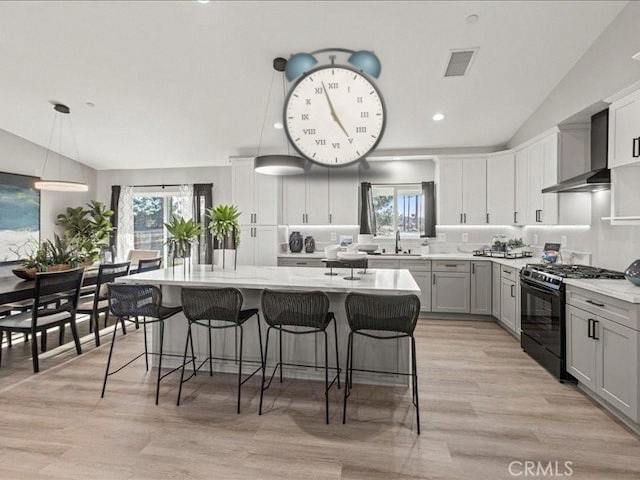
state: 4:57
